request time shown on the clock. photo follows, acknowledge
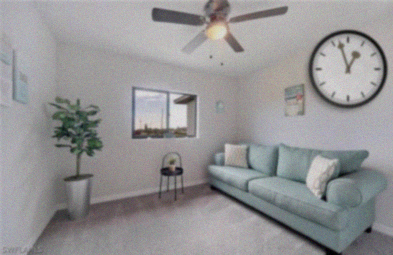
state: 12:57
